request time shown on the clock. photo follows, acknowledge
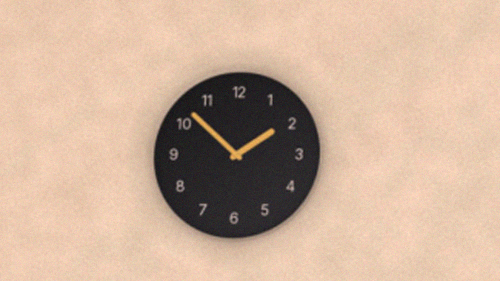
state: 1:52
